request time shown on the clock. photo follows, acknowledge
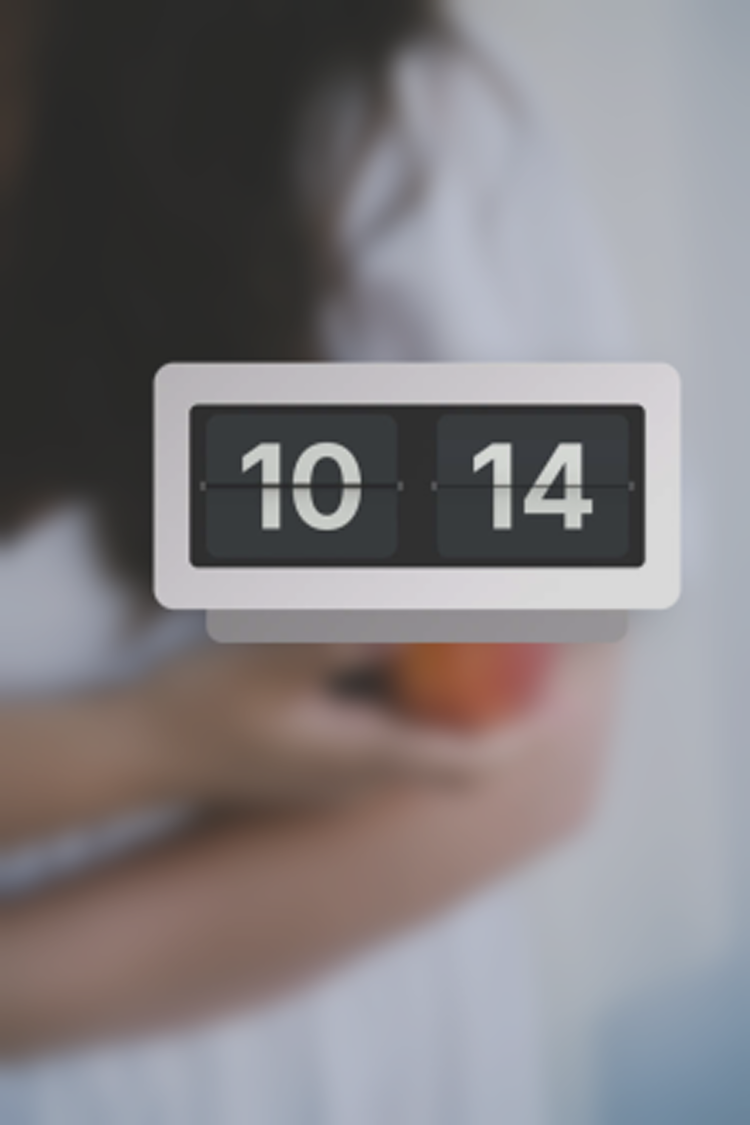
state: 10:14
